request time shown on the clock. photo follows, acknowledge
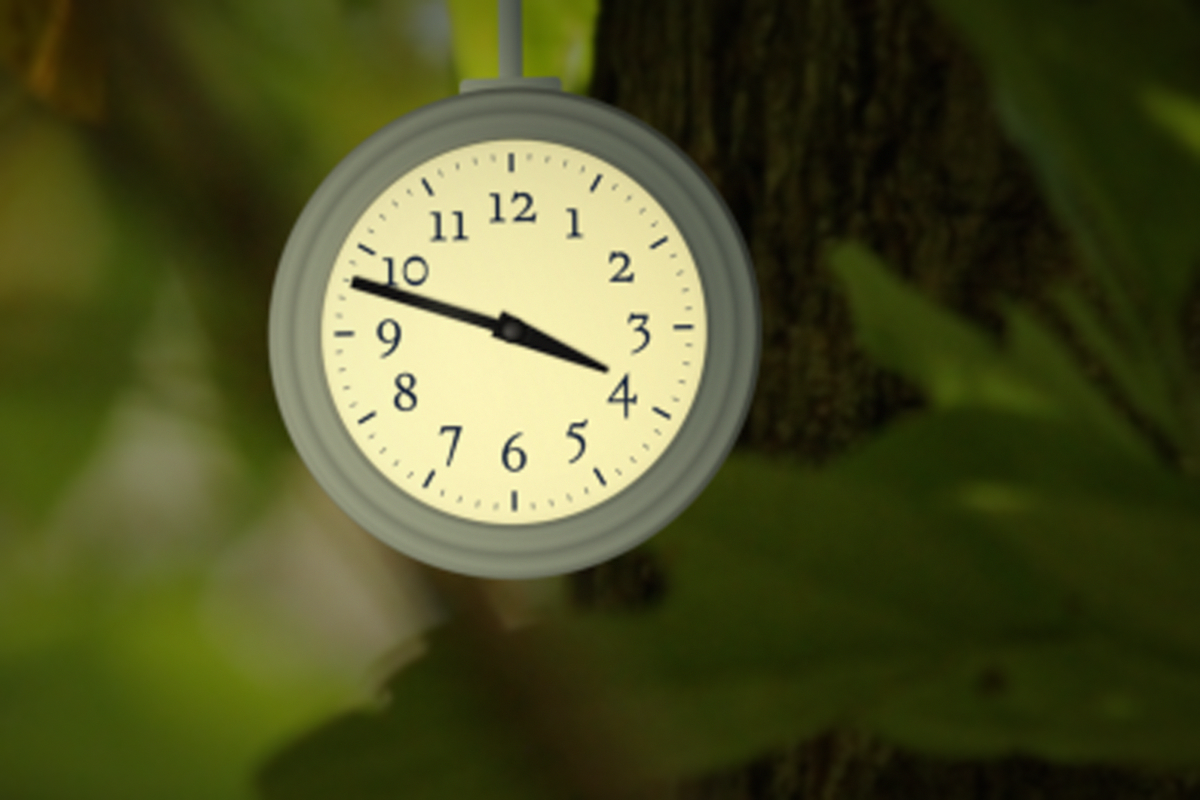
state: 3:48
